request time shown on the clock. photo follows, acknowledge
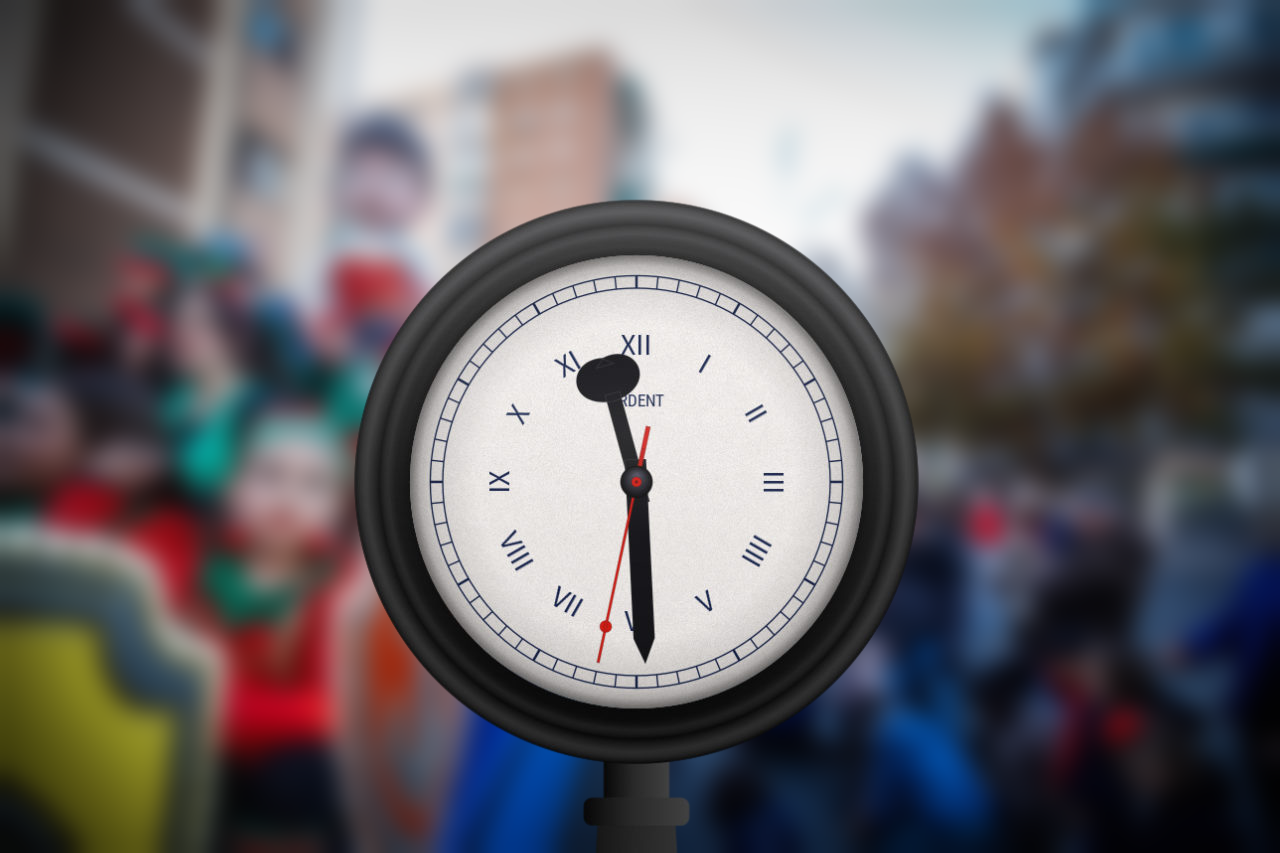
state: 11:29:32
